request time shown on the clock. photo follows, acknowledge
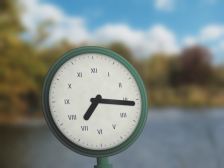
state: 7:16
